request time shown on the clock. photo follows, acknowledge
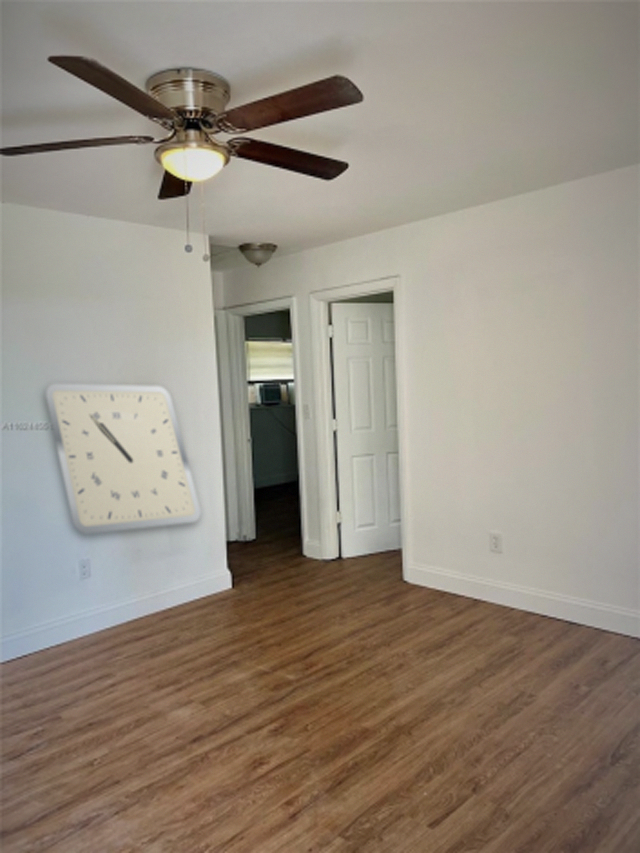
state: 10:54
